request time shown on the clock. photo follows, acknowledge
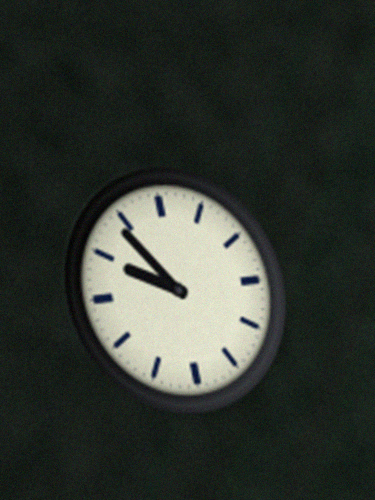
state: 9:54
